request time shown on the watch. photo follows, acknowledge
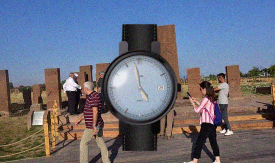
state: 4:58
